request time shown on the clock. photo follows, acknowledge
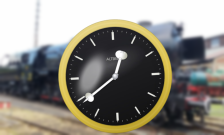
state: 12:39
